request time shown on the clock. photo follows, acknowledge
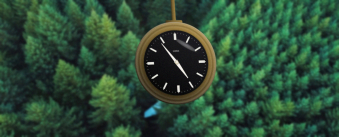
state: 4:54
